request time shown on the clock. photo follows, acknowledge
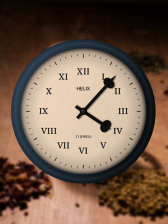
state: 4:07
